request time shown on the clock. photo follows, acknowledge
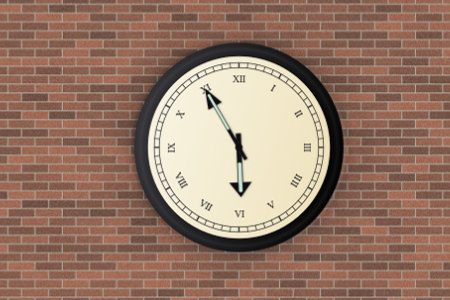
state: 5:55
